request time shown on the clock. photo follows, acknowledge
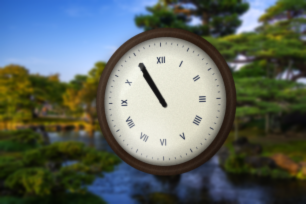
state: 10:55
